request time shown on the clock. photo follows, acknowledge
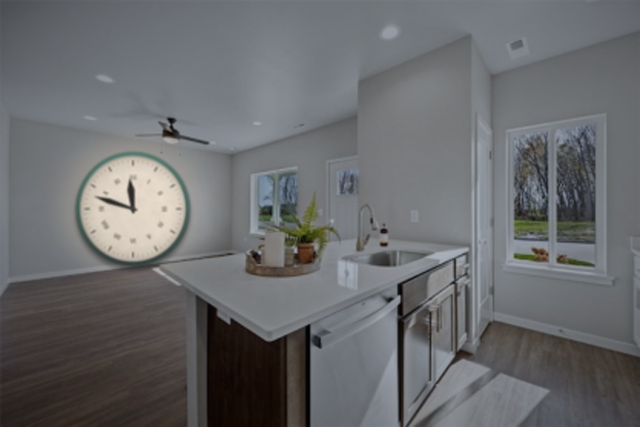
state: 11:48
